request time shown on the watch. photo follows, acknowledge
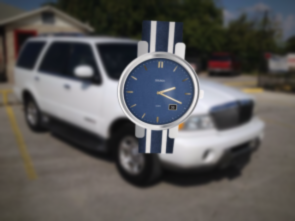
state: 2:19
